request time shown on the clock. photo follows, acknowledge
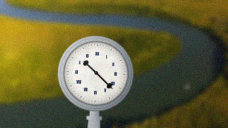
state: 10:22
